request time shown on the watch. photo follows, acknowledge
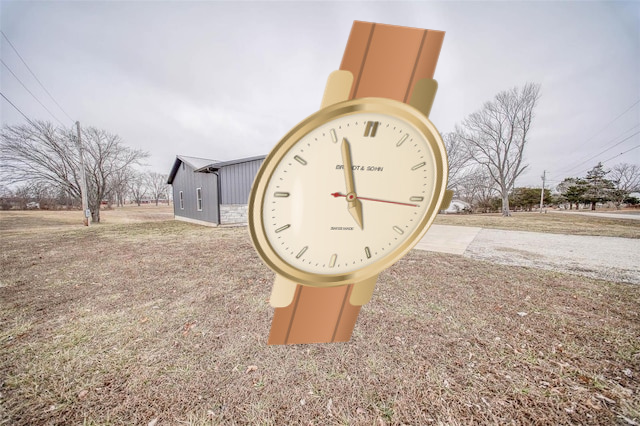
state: 4:56:16
